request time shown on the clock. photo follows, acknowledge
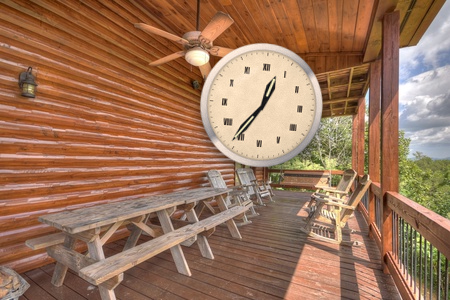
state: 12:36
